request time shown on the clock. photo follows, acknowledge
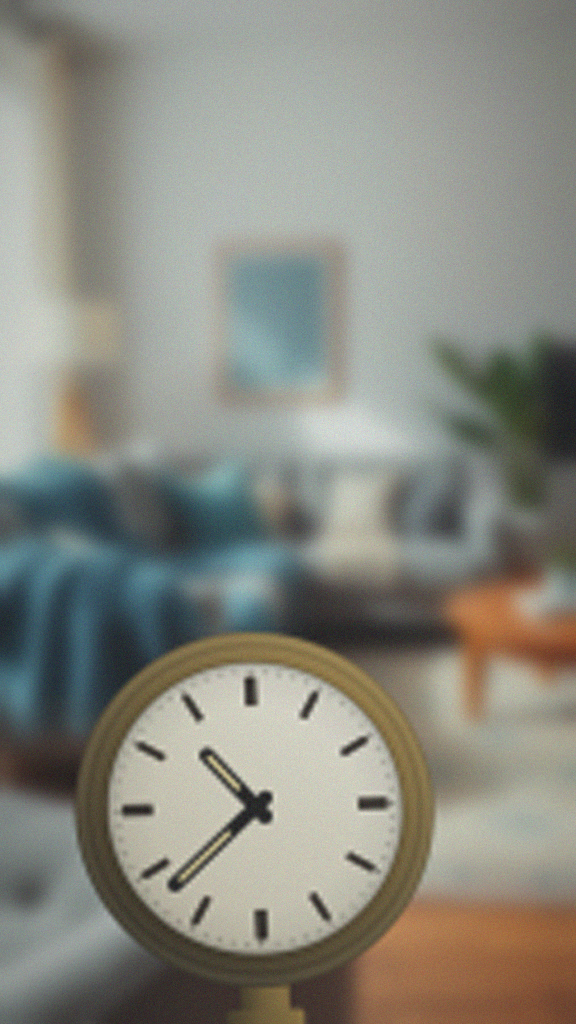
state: 10:38
